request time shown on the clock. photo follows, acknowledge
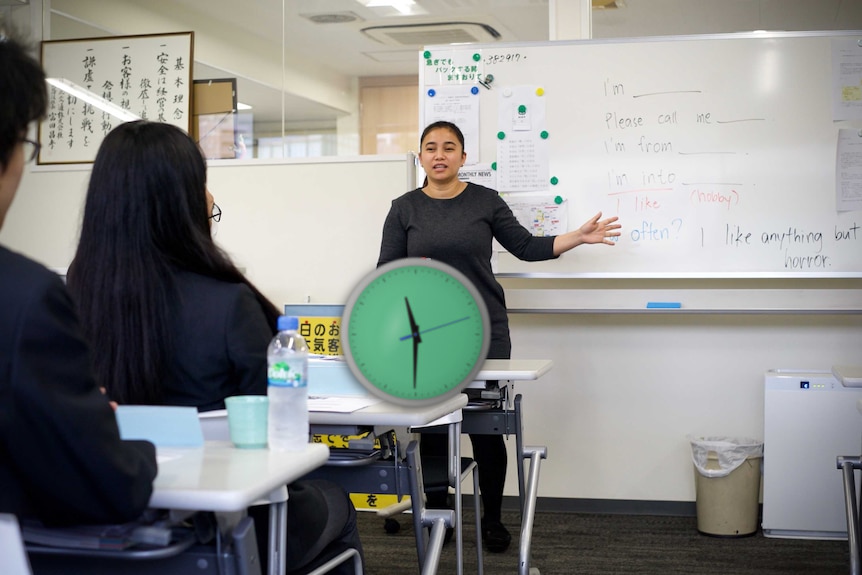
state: 11:30:12
